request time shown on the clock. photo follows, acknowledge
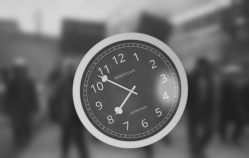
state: 7:53
